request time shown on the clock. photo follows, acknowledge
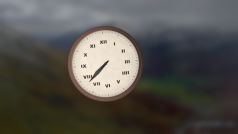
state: 7:38
